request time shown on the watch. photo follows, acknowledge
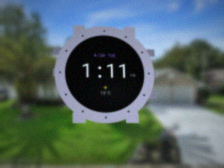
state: 1:11
